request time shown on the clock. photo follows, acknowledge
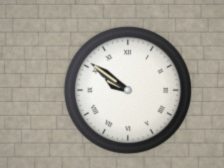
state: 9:51
